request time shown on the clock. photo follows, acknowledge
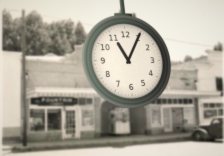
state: 11:05
